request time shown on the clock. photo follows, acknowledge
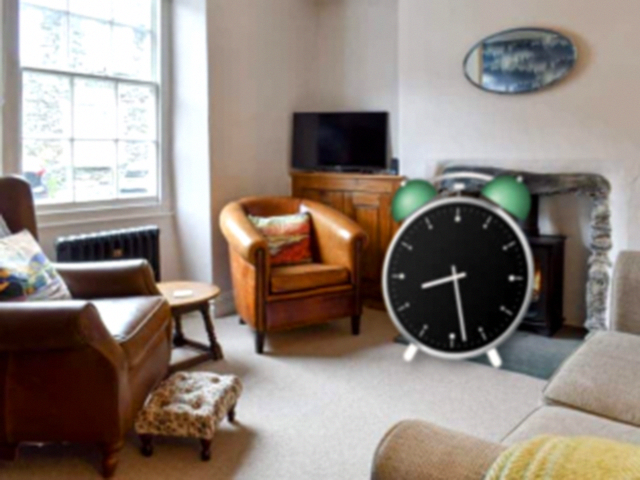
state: 8:28
